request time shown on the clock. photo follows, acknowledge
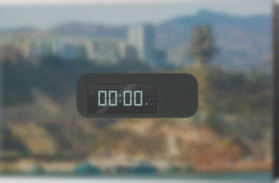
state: 0:00
